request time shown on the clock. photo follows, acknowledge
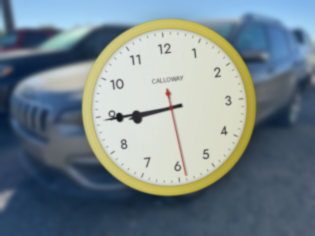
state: 8:44:29
